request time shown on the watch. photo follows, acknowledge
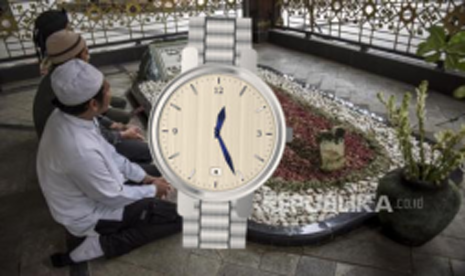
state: 12:26
